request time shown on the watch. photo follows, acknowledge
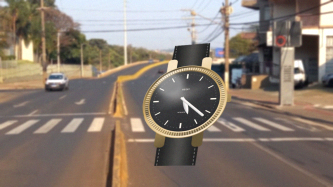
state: 5:22
